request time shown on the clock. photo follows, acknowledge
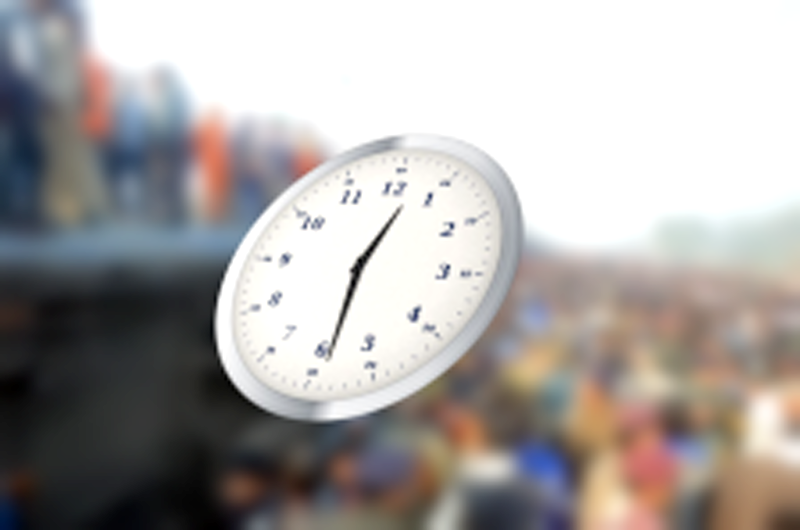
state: 12:29
